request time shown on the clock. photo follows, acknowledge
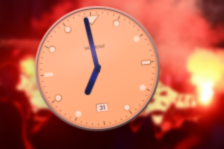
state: 6:59
